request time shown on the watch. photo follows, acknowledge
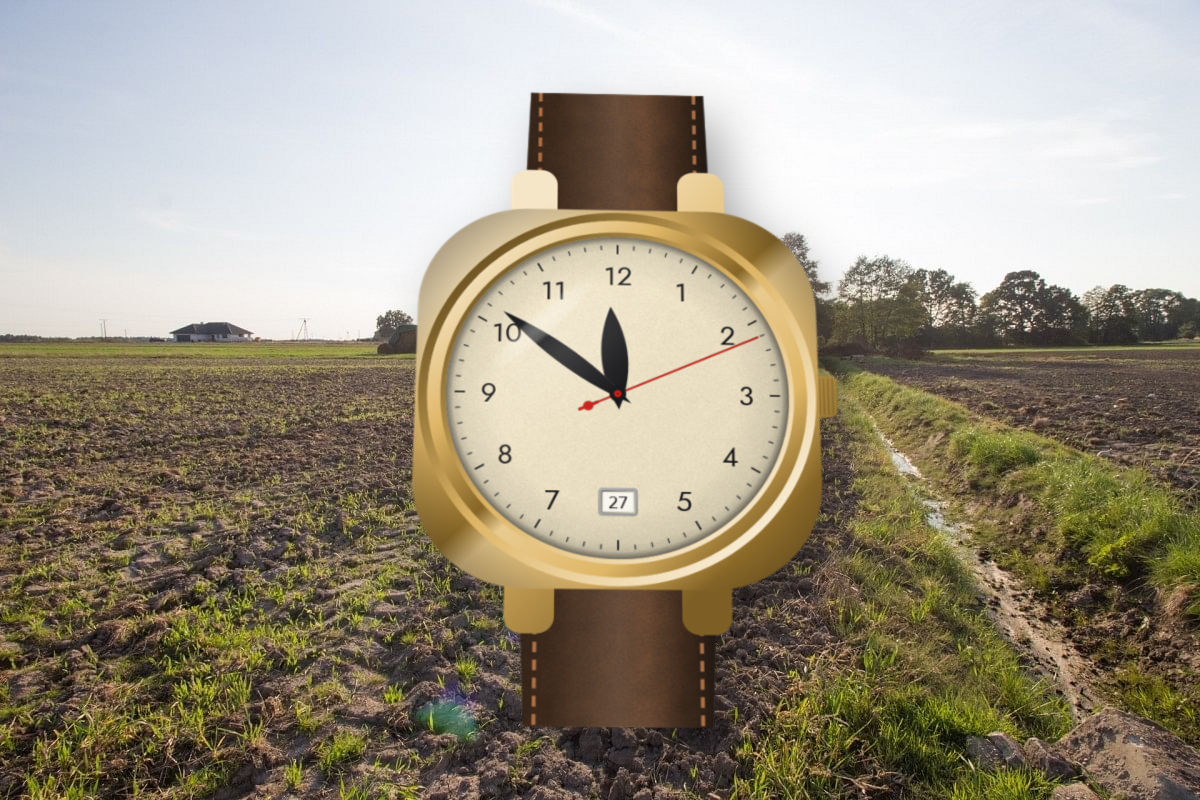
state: 11:51:11
